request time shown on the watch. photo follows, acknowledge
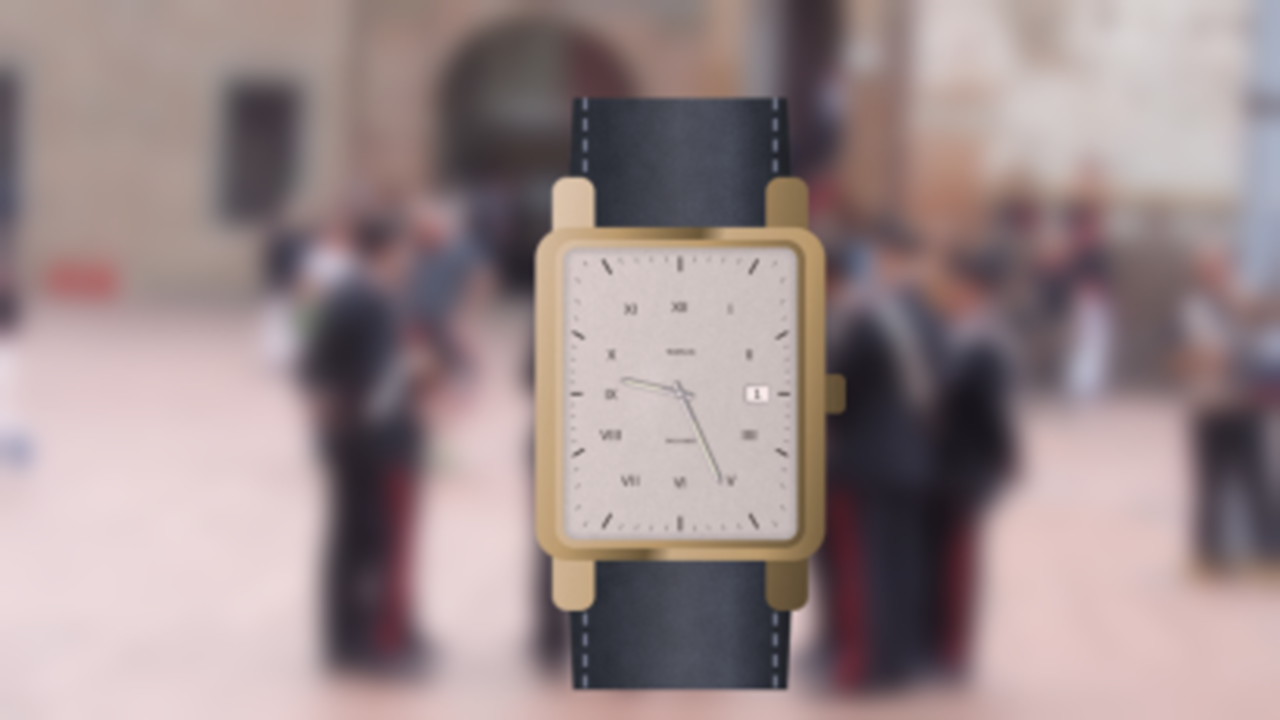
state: 9:26
